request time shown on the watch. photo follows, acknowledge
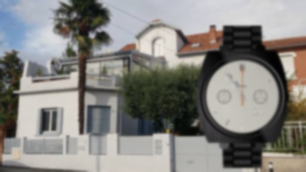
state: 10:54
